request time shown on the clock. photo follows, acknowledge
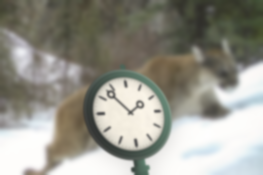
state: 1:53
